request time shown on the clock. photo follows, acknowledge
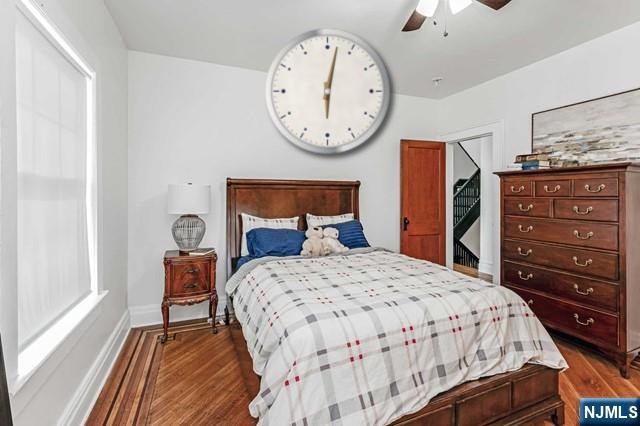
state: 6:02
